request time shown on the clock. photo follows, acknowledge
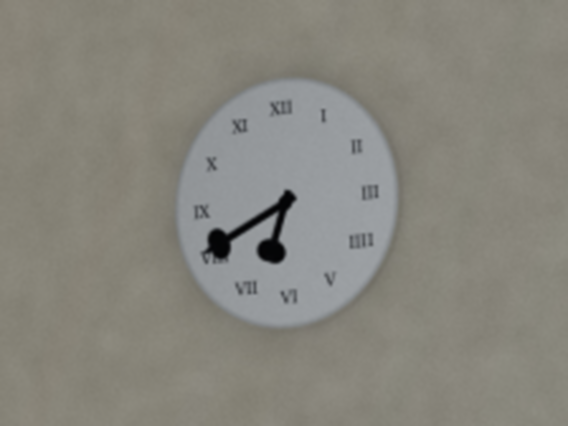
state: 6:41
